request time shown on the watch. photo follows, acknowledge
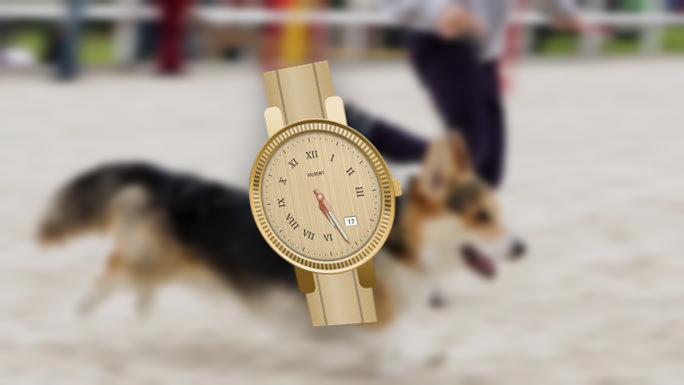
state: 5:26
